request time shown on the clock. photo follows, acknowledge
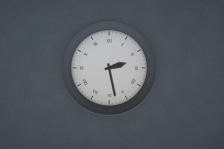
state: 2:28
